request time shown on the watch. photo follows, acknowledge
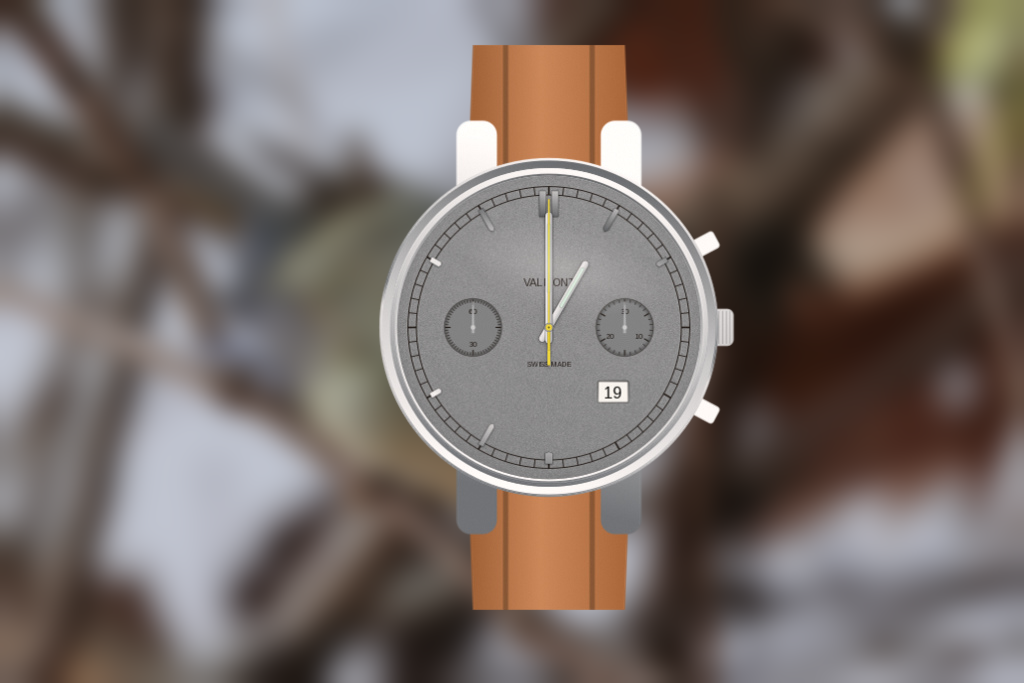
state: 1:00
